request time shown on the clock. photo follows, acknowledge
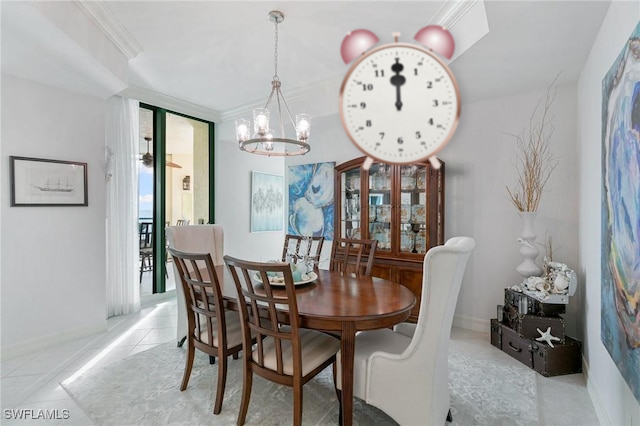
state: 12:00
